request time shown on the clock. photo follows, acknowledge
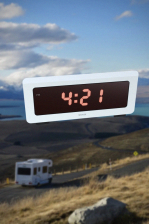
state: 4:21
